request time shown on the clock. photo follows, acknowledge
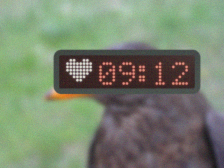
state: 9:12
